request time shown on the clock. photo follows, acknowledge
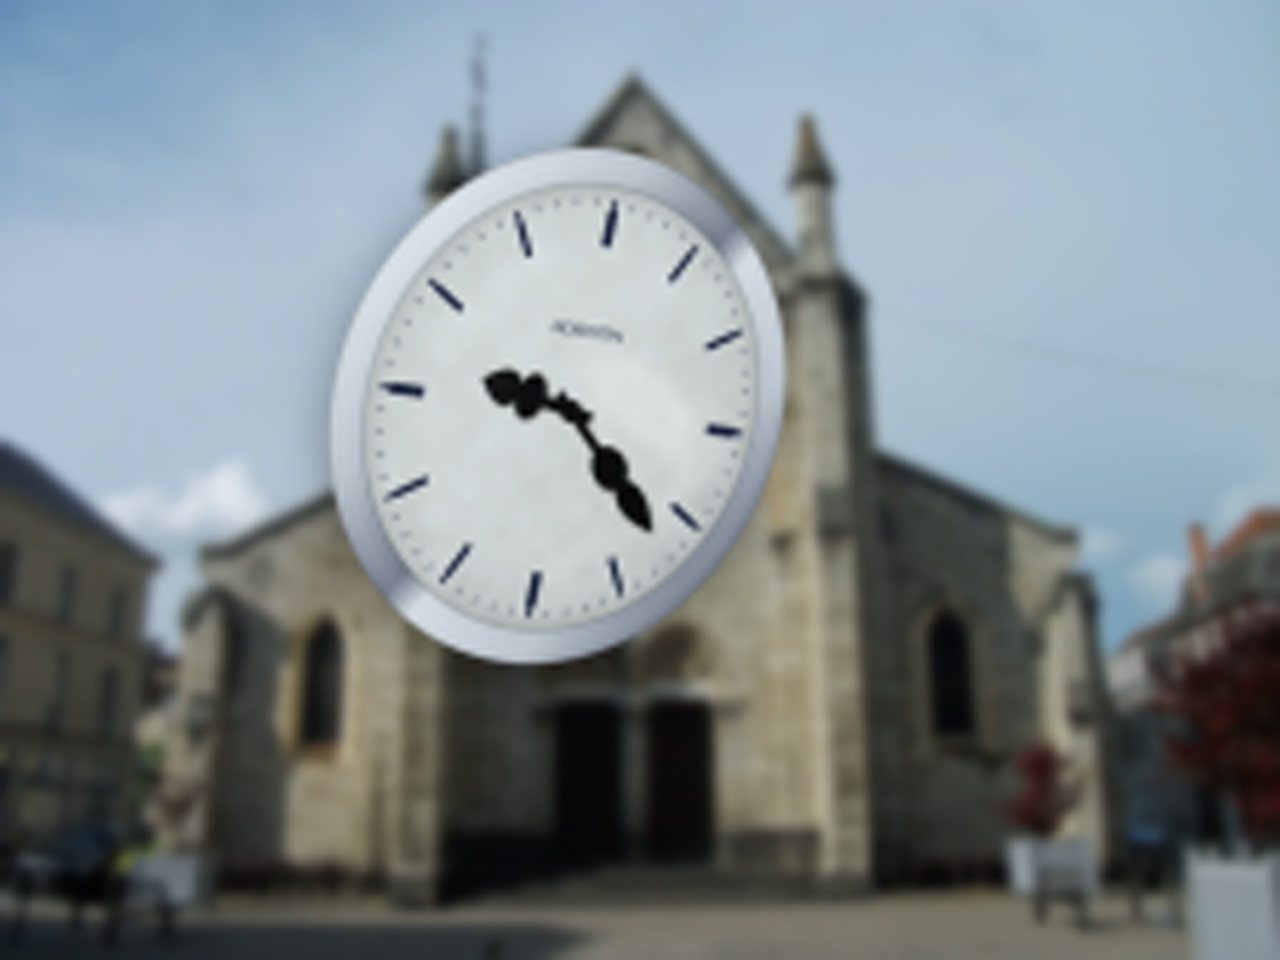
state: 9:22
